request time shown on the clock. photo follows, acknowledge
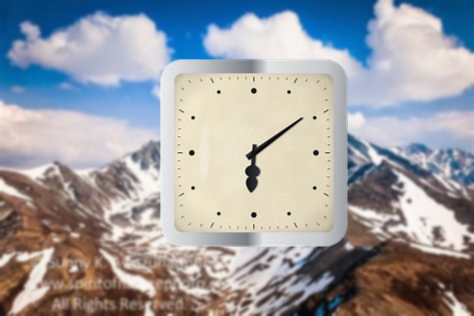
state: 6:09
